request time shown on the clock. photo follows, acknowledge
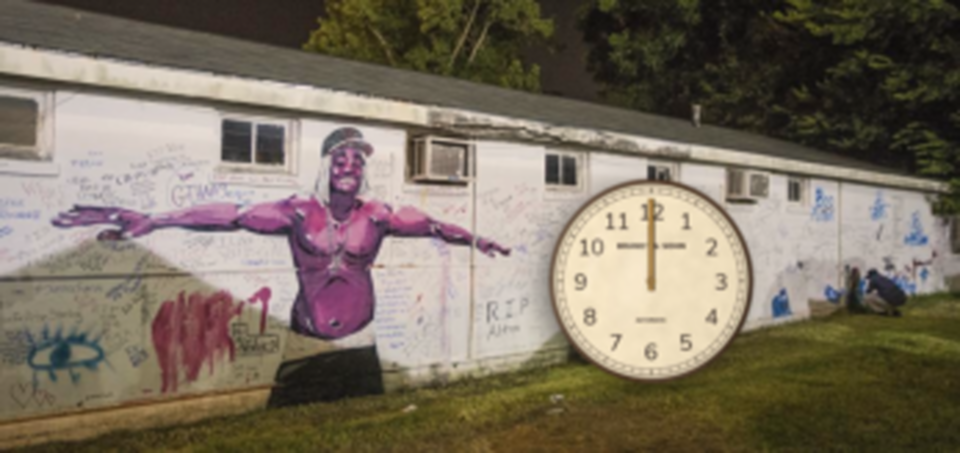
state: 12:00
